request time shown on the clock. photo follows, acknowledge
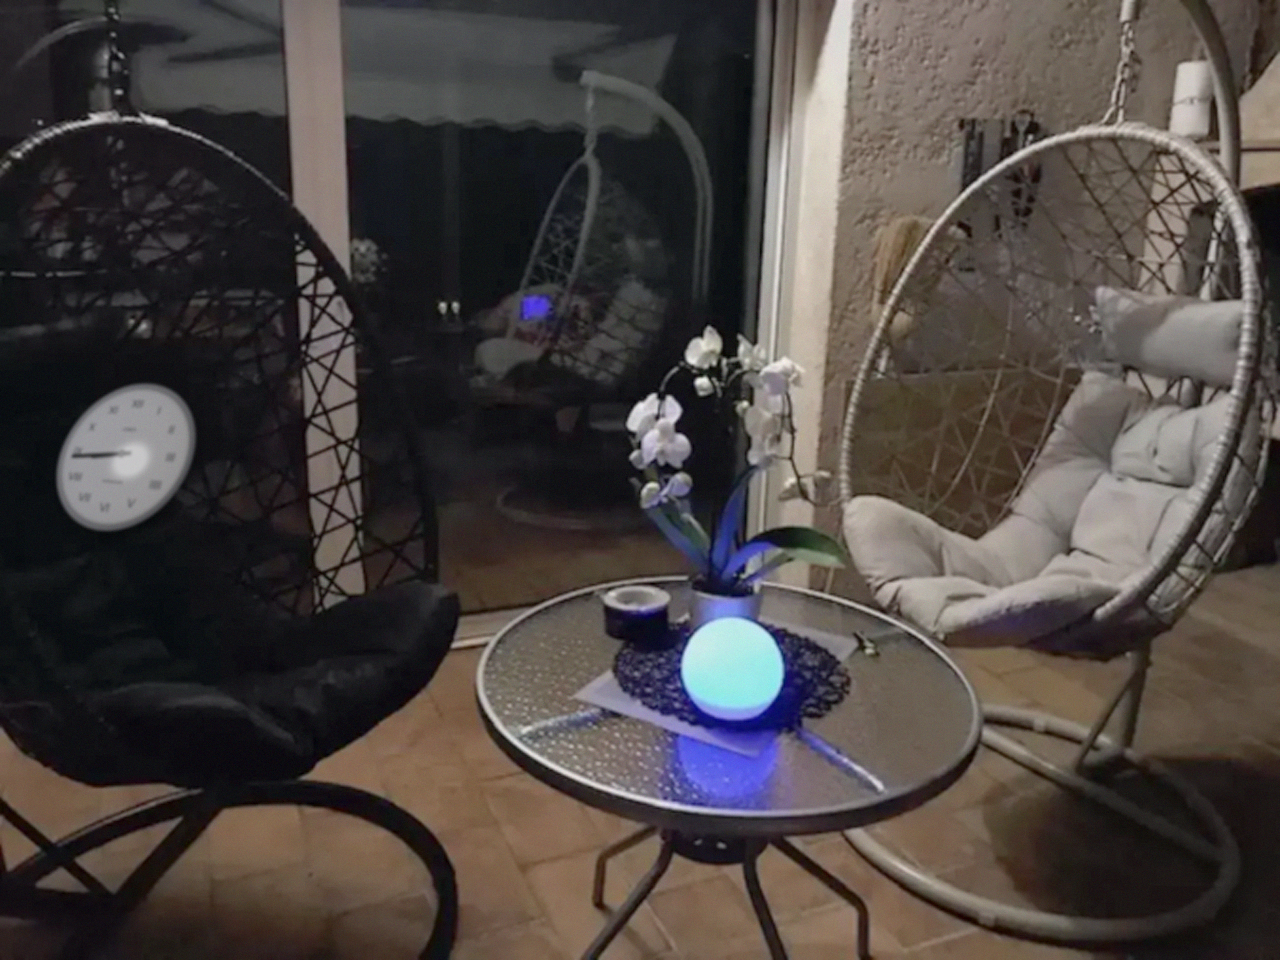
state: 8:44
